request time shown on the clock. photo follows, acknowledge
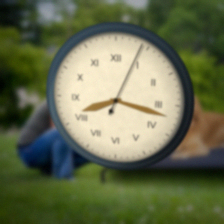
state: 8:17:04
